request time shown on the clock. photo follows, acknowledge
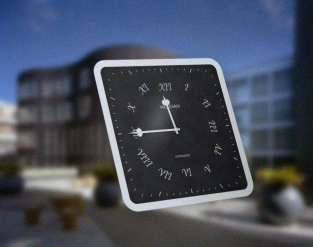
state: 11:45
